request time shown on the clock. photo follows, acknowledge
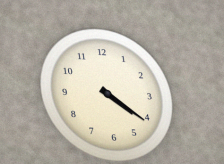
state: 4:21
